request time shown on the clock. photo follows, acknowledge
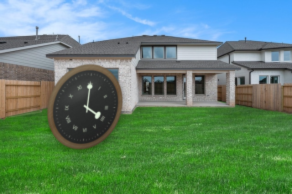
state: 4:00
